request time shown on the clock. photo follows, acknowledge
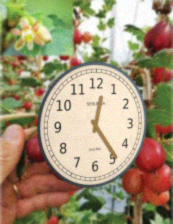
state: 12:24
